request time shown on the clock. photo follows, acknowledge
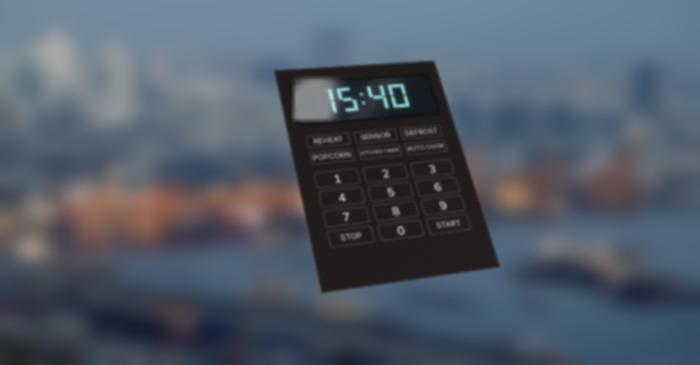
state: 15:40
